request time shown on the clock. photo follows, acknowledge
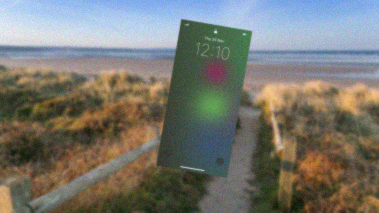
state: 12:10
